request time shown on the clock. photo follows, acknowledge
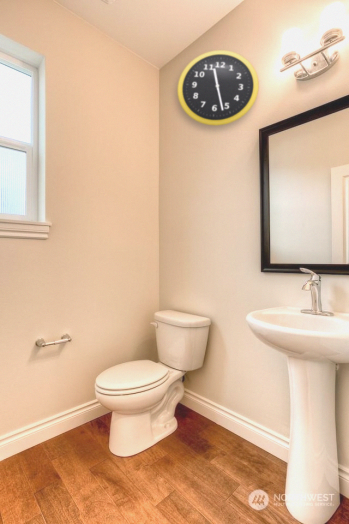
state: 11:27
